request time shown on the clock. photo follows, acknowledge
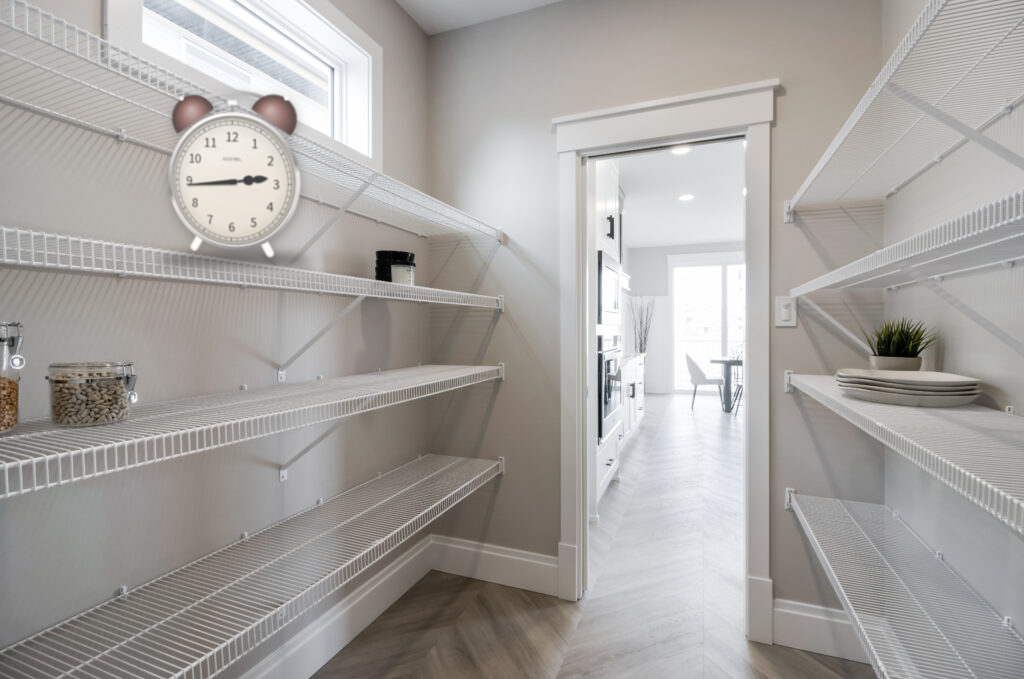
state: 2:44
